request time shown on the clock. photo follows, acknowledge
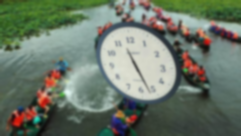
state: 11:27
